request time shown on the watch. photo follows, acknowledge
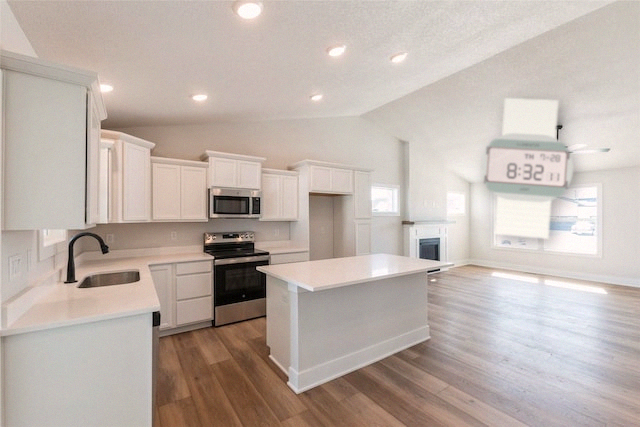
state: 8:32
